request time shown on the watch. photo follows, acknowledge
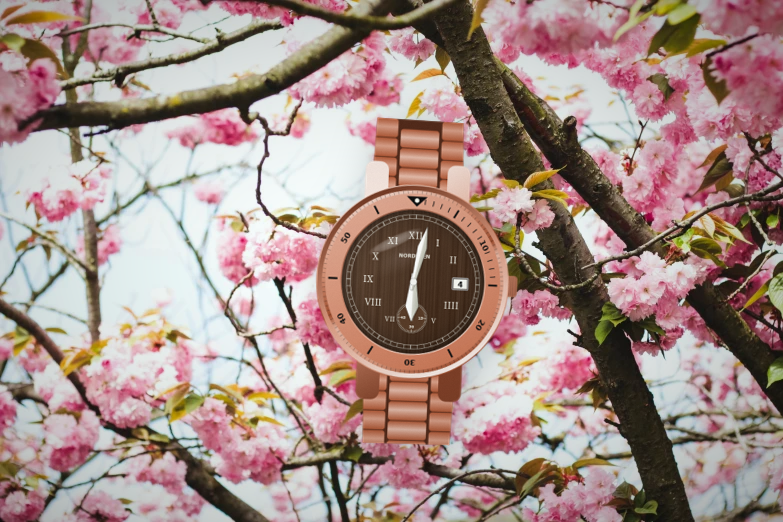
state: 6:02
